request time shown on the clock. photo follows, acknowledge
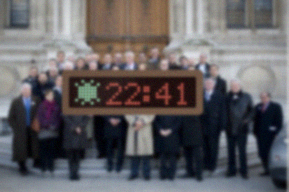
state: 22:41
